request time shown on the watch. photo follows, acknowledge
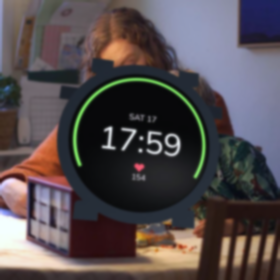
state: 17:59
